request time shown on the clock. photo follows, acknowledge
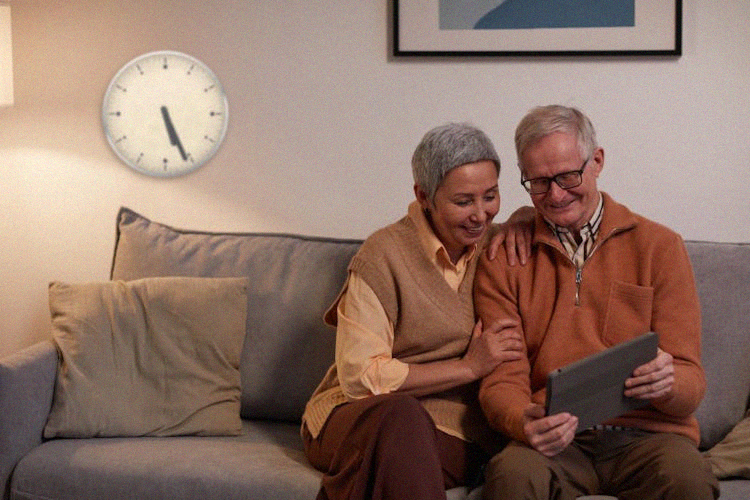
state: 5:26
